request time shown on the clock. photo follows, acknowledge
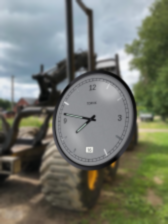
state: 7:47
